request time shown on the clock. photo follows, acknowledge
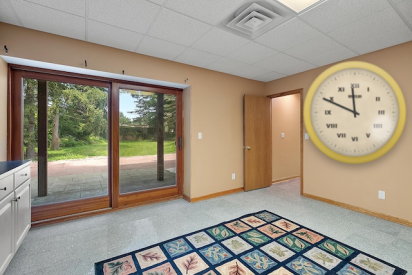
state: 11:49
